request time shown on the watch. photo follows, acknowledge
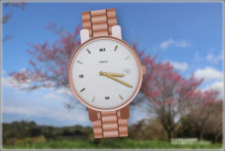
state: 3:20
